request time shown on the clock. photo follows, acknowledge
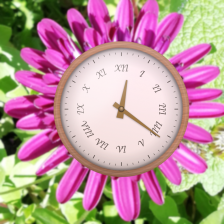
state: 12:21
